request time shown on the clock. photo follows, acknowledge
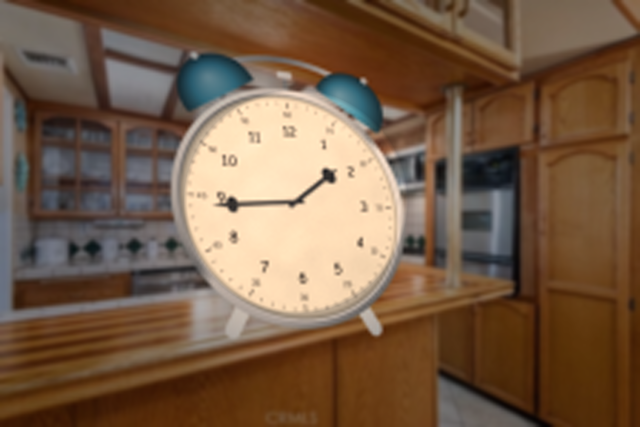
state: 1:44
